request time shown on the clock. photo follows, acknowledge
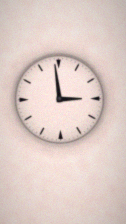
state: 2:59
